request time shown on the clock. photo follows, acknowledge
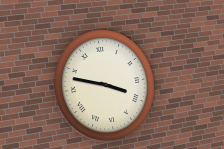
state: 3:48
